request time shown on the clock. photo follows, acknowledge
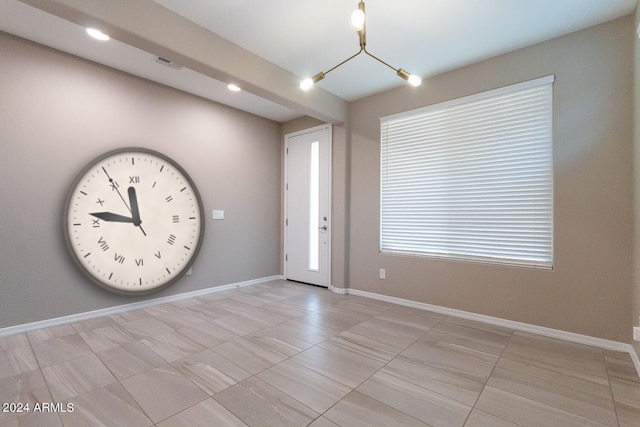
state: 11:46:55
